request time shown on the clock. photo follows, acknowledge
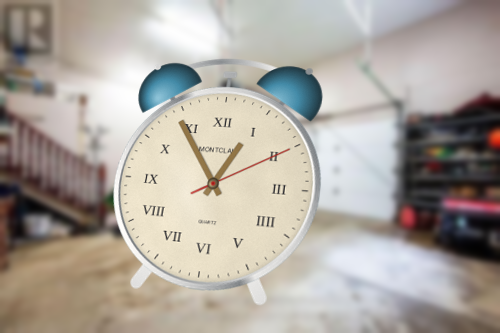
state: 12:54:10
